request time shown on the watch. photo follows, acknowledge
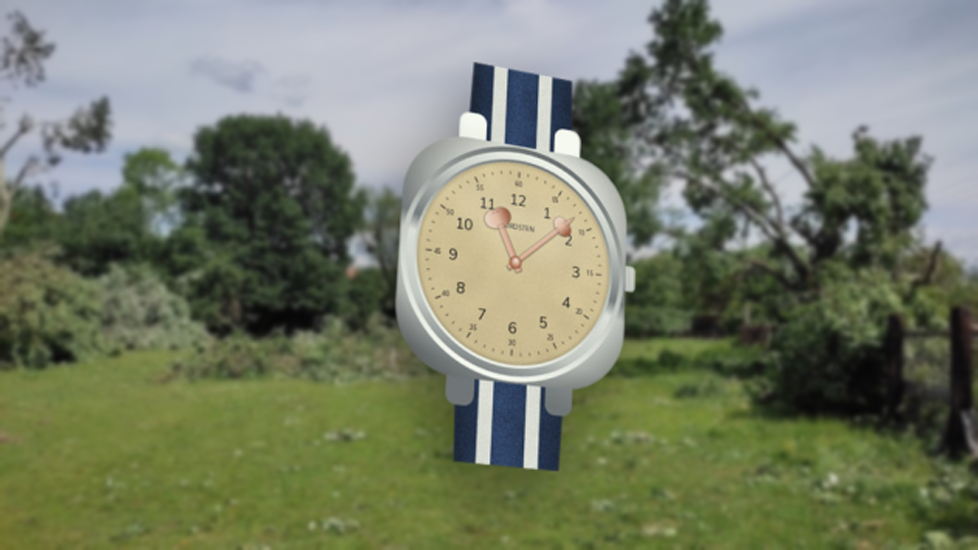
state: 11:08
